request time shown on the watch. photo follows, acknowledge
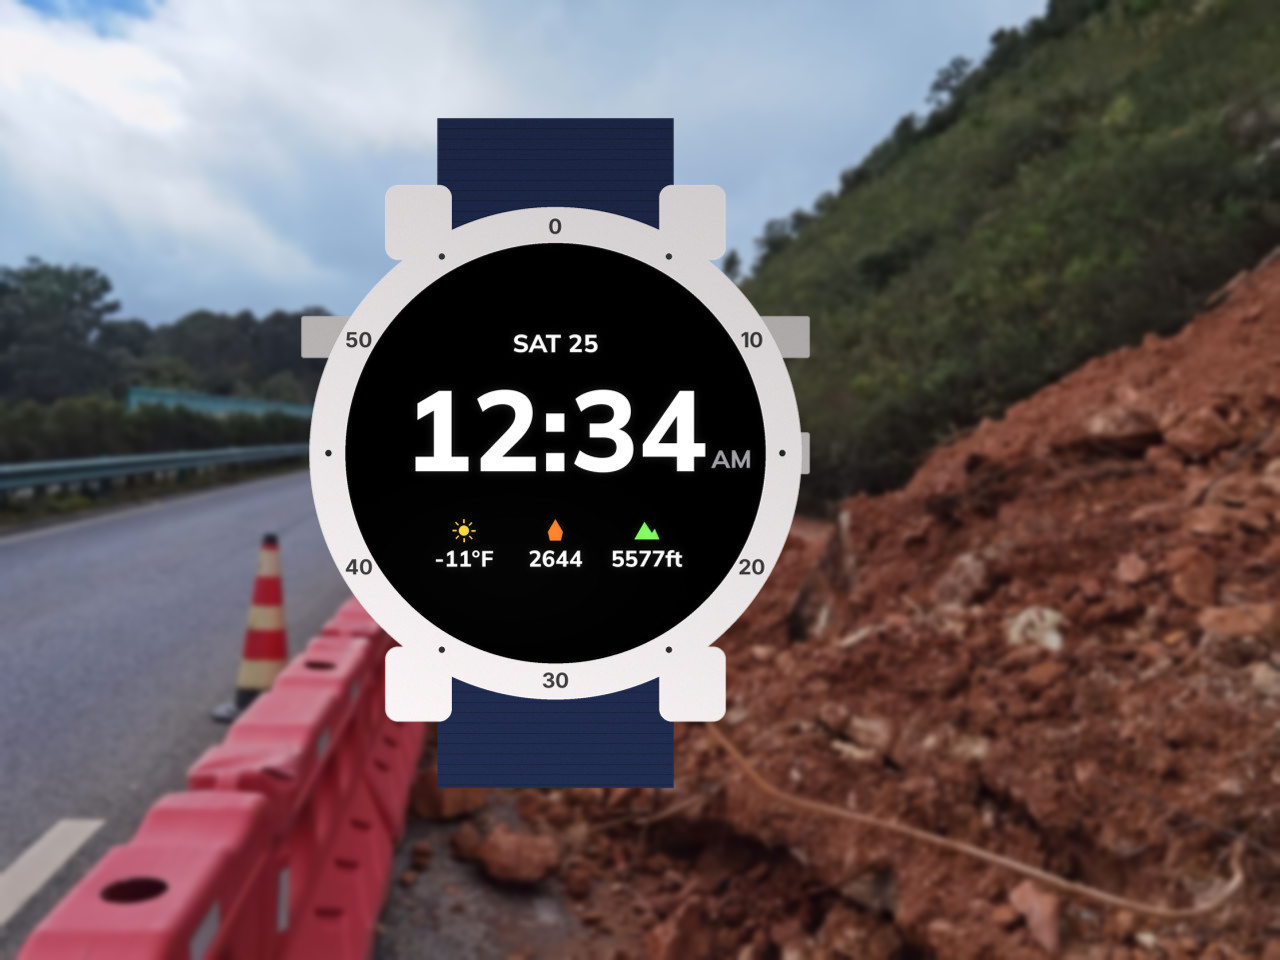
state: 12:34
